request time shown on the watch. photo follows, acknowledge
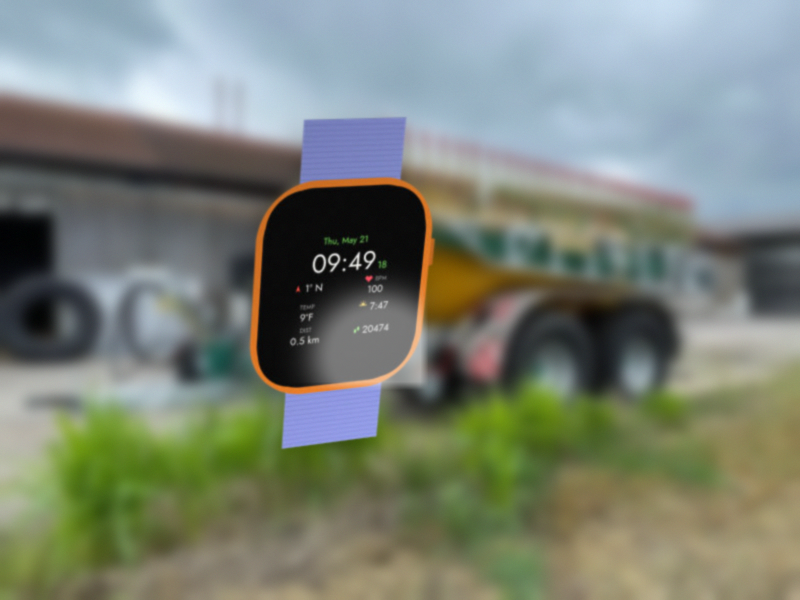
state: 9:49:18
